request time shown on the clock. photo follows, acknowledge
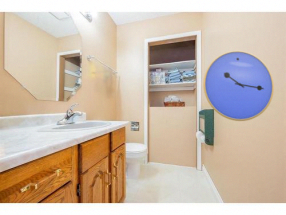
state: 10:17
